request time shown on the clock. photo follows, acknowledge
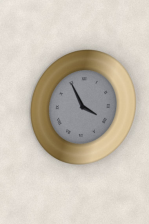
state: 3:55
